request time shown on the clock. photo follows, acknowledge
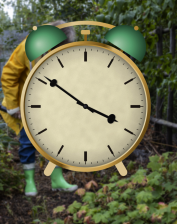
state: 3:51
